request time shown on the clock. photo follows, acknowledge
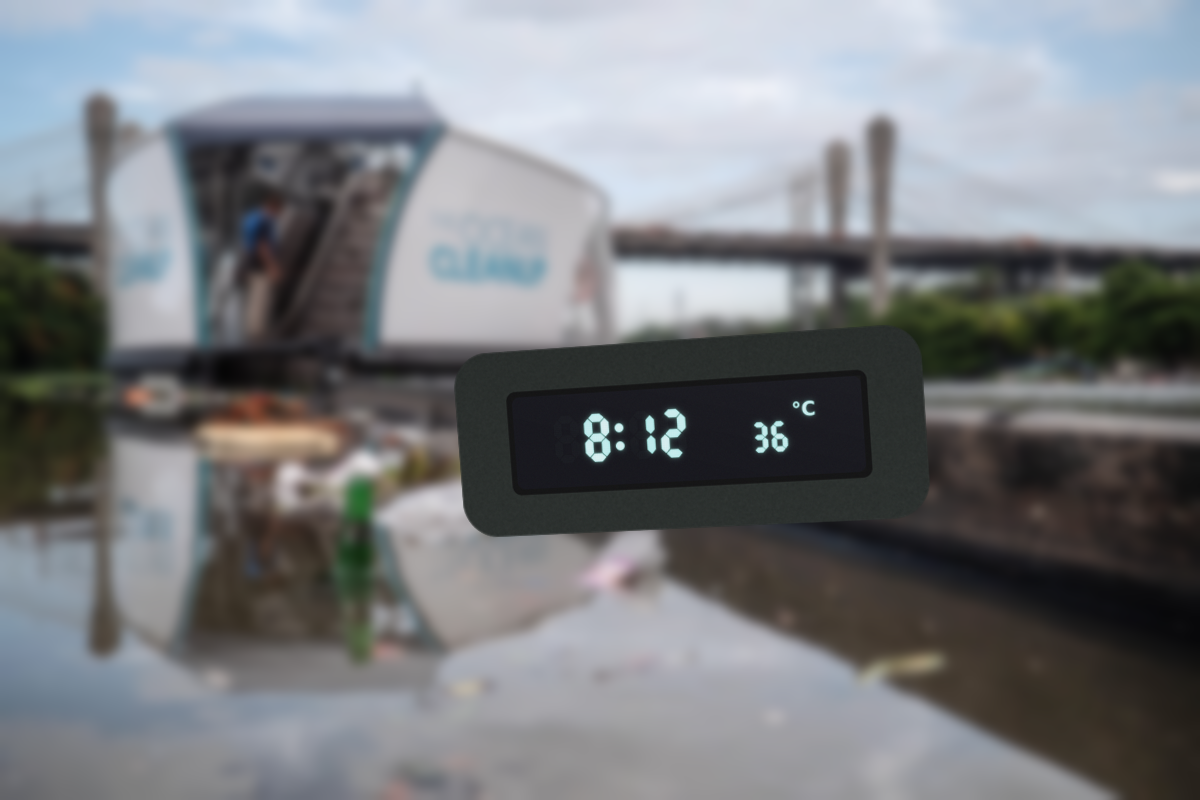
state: 8:12
